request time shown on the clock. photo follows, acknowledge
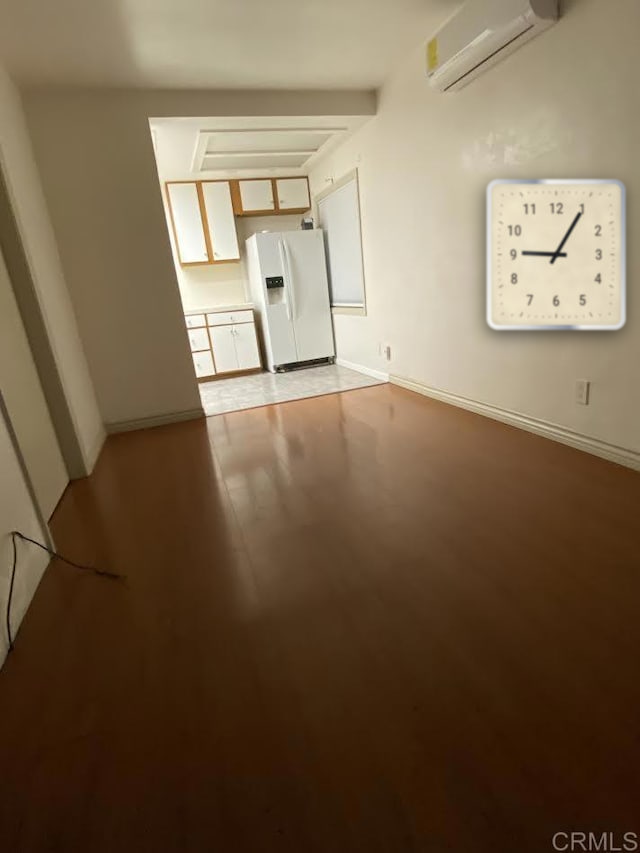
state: 9:05
